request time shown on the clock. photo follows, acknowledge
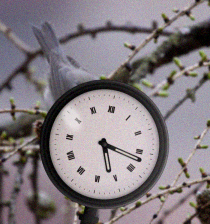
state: 5:17
